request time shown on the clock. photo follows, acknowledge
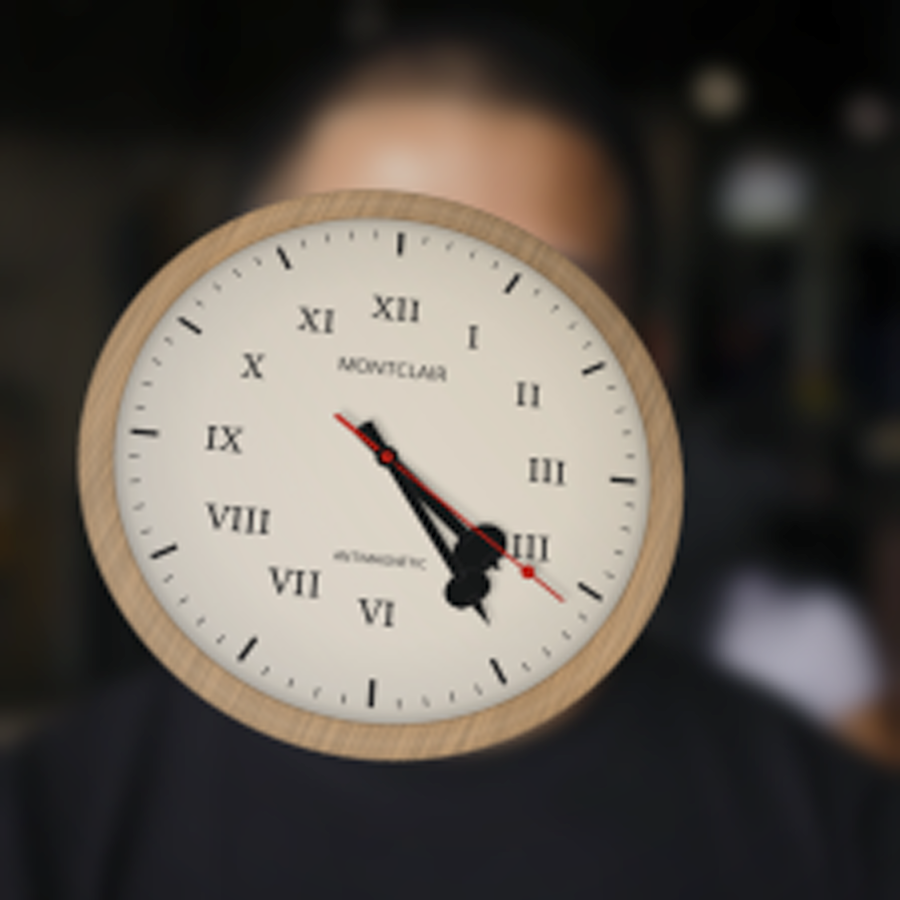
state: 4:24:21
